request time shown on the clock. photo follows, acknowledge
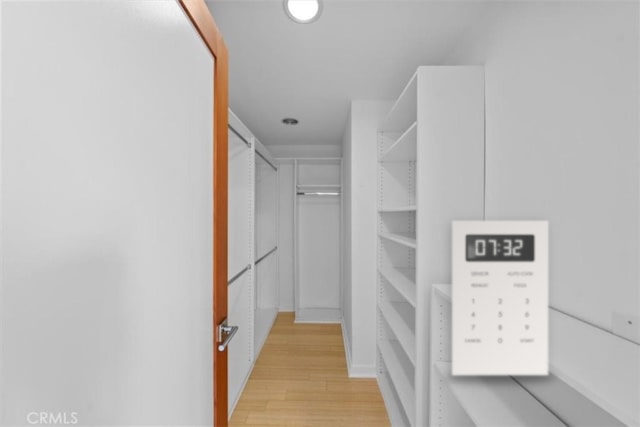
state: 7:32
